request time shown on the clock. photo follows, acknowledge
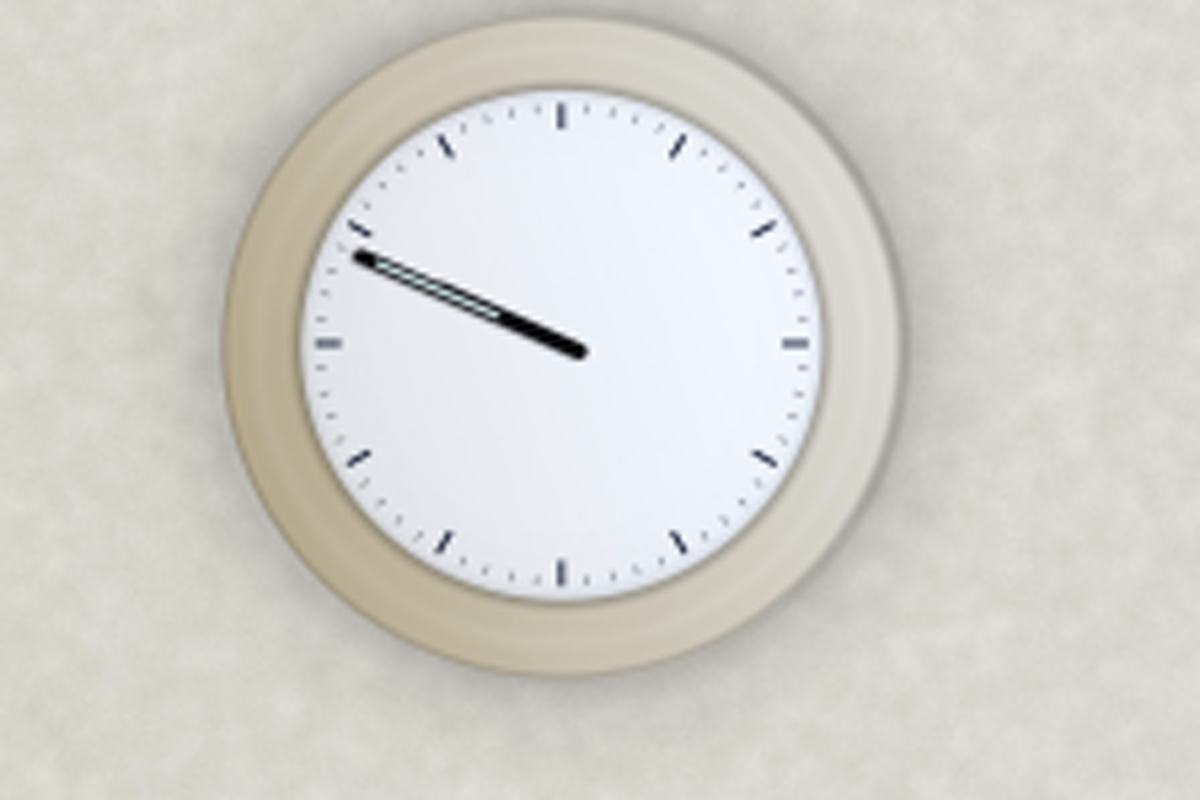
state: 9:49
